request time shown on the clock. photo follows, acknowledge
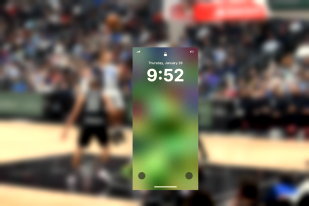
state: 9:52
